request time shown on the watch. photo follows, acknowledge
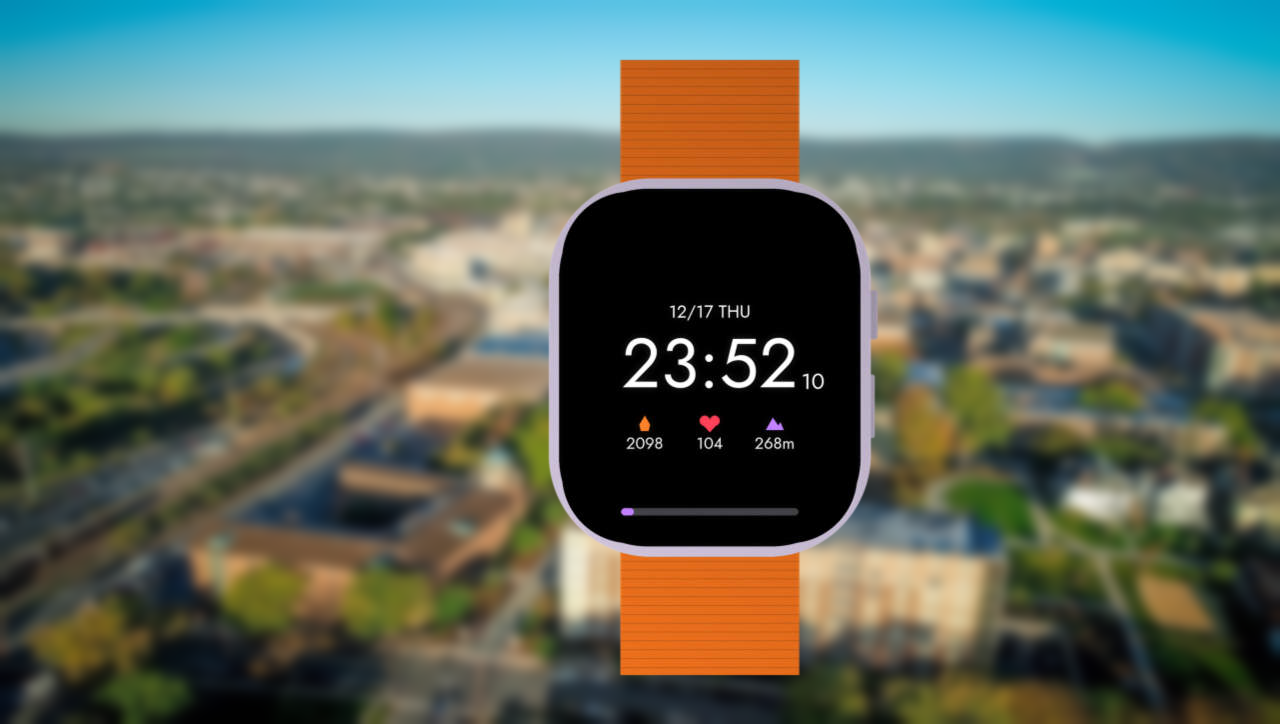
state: 23:52:10
